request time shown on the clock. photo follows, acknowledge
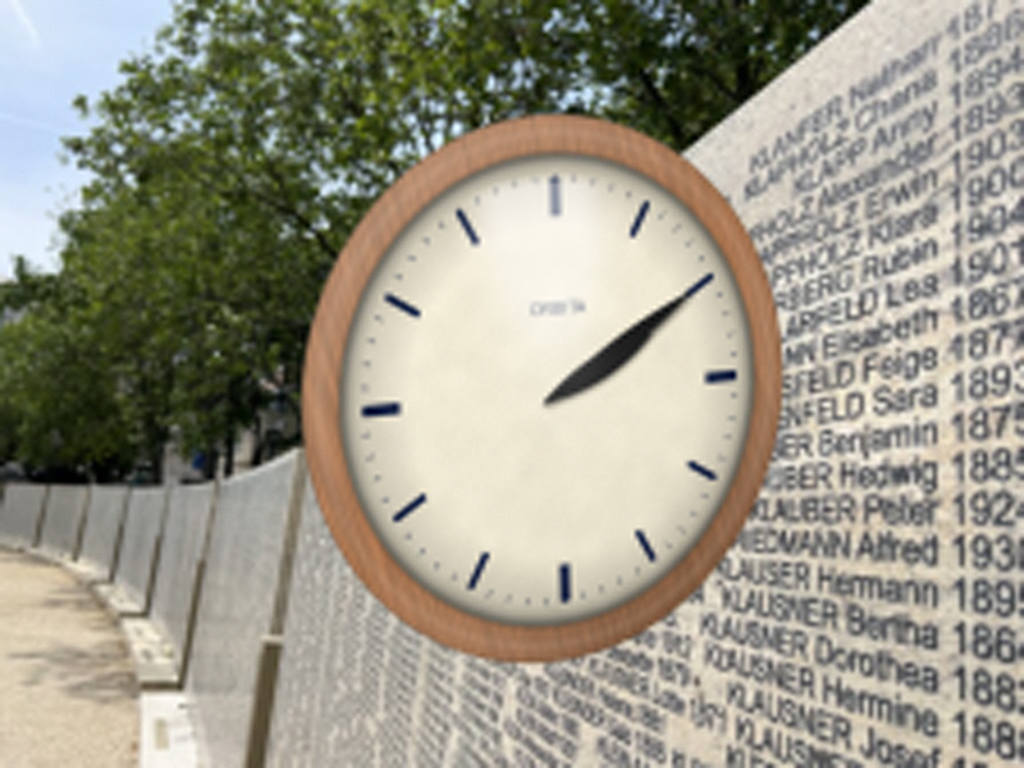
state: 2:10
